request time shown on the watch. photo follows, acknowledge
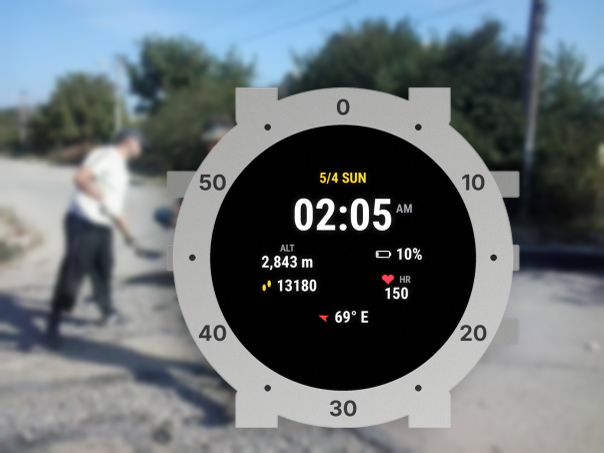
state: 2:05
